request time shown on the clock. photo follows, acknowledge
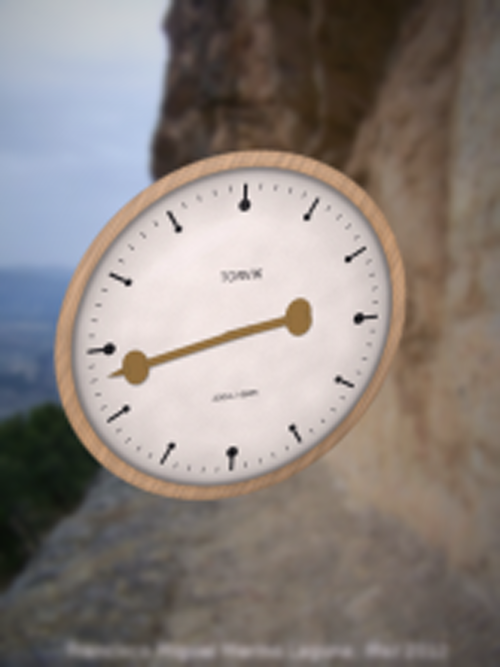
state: 2:43
